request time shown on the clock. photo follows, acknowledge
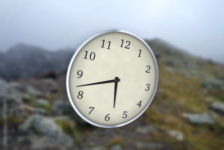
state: 5:42
